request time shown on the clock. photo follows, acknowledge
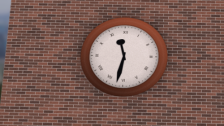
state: 11:32
